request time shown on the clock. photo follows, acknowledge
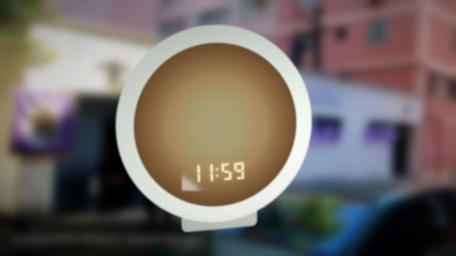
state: 11:59
